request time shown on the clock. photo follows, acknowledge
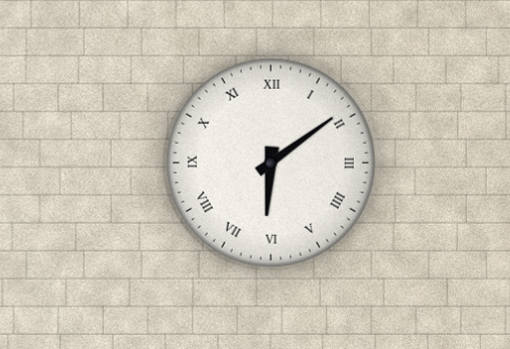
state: 6:09
